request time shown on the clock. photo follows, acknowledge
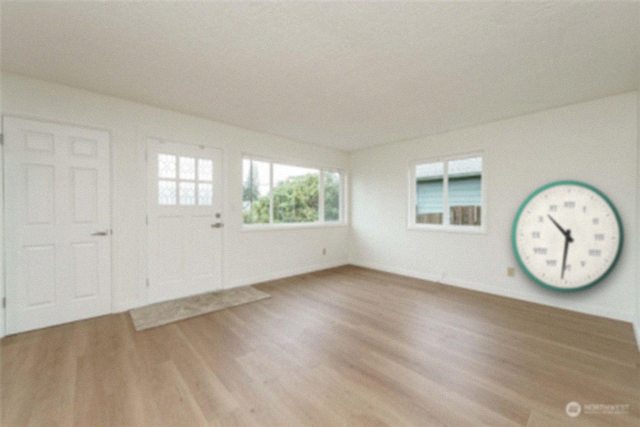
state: 10:31
